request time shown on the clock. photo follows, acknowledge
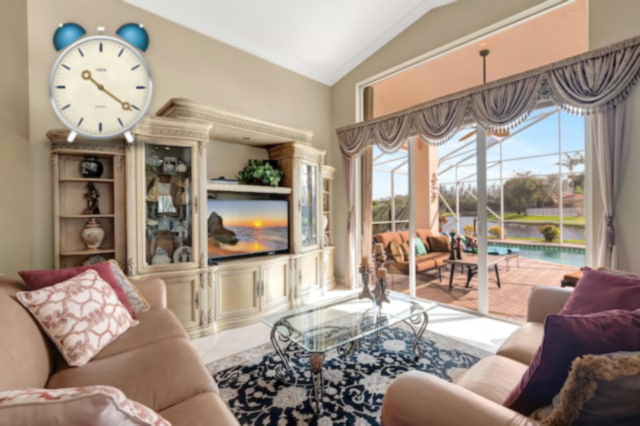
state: 10:21
